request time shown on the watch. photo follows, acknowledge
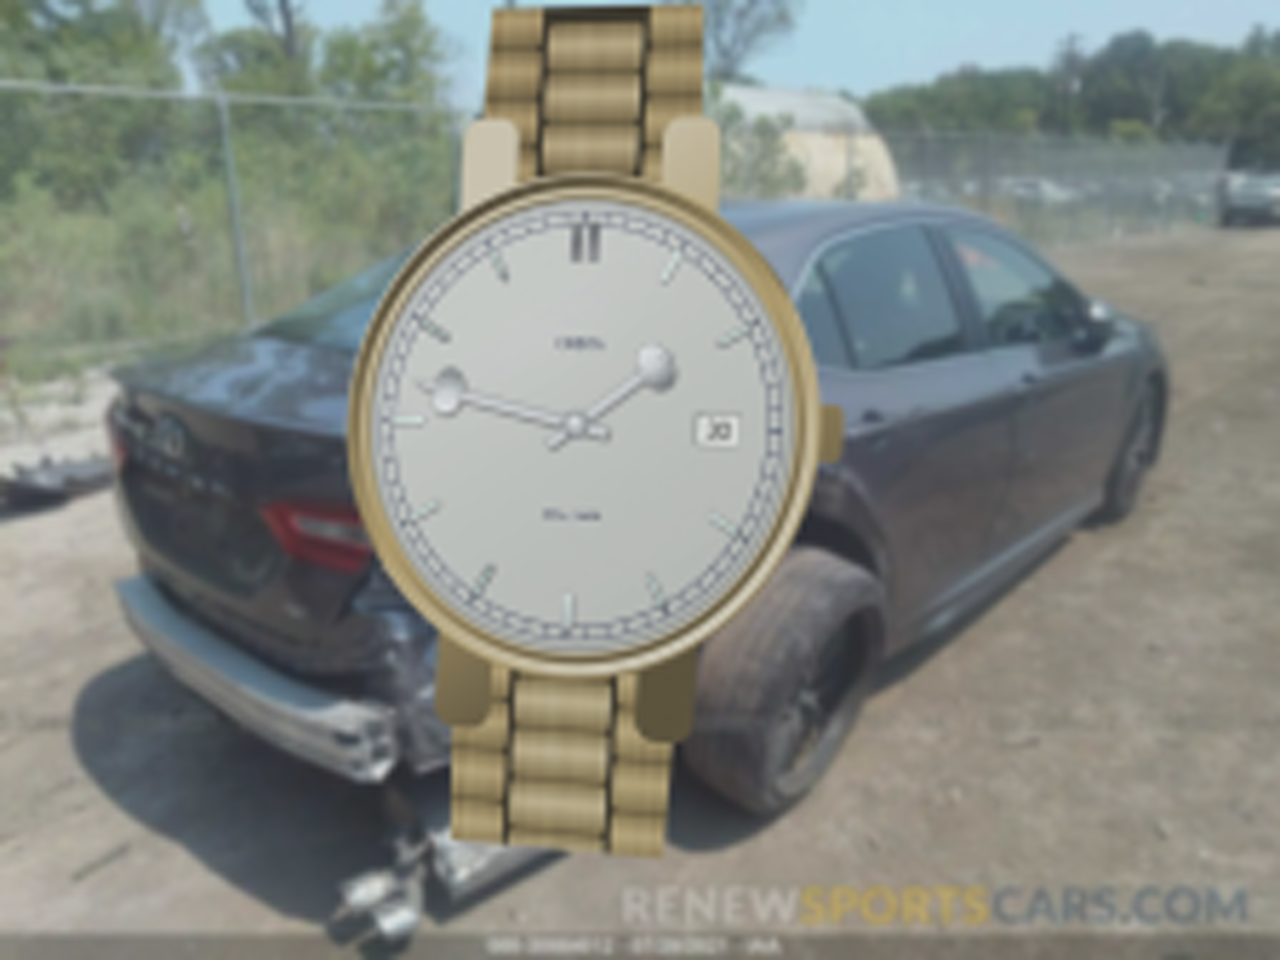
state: 1:47
